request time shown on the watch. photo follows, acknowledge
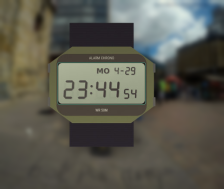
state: 23:44:54
